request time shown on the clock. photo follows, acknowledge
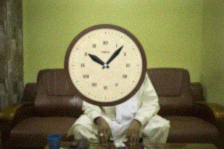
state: 10:07
